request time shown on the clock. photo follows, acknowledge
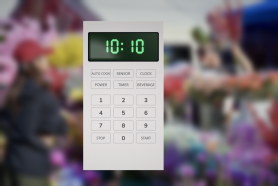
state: 10:10
